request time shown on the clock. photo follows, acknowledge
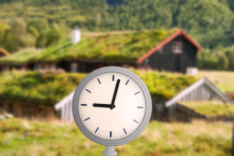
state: 9:02
